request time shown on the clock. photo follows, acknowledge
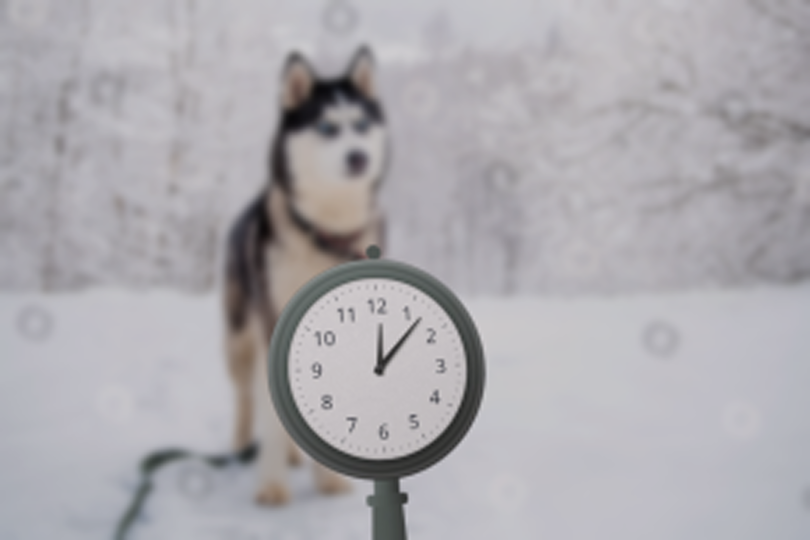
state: 12:07
